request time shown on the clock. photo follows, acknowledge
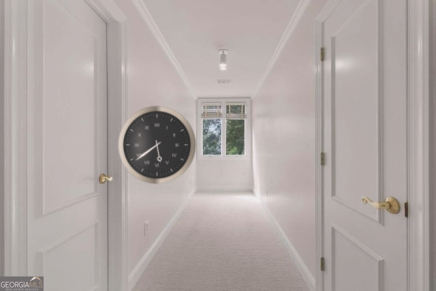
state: 5:39
